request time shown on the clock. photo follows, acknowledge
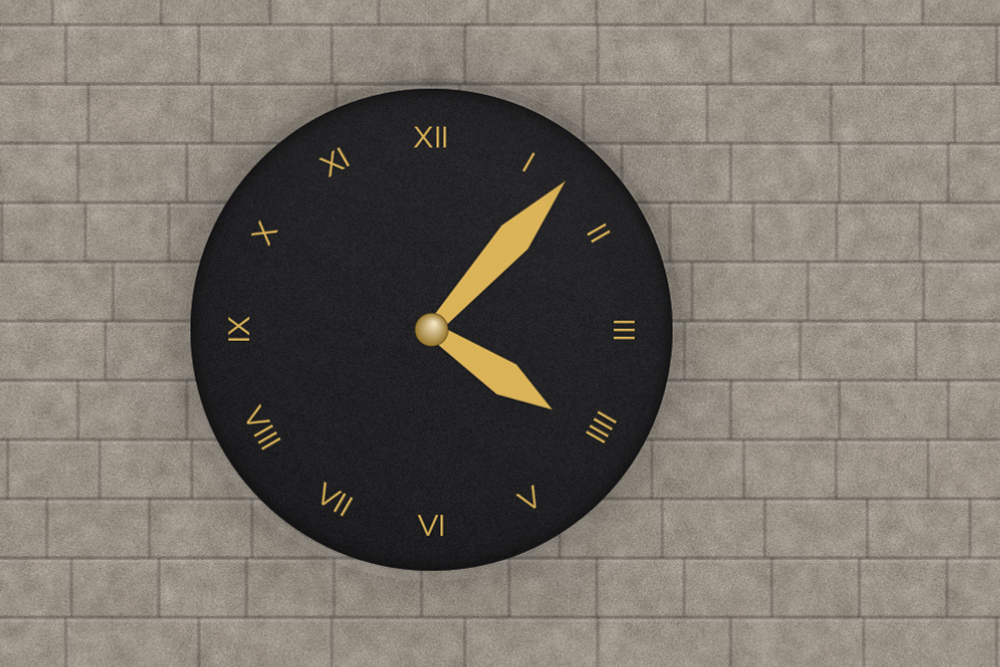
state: 4:07
